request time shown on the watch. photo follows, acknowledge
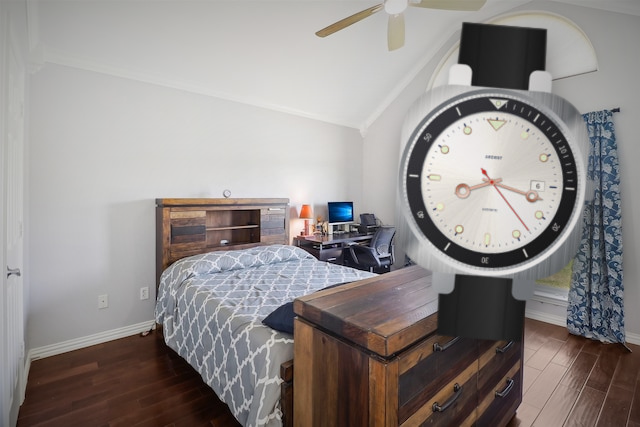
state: 8:17:23
